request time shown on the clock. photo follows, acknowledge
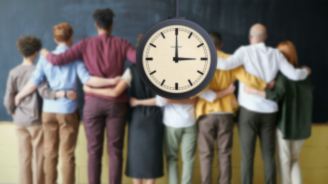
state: 3:00
